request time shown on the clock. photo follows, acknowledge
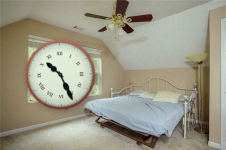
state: 10:26
